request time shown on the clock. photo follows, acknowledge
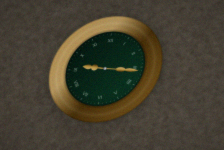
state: 9:16
